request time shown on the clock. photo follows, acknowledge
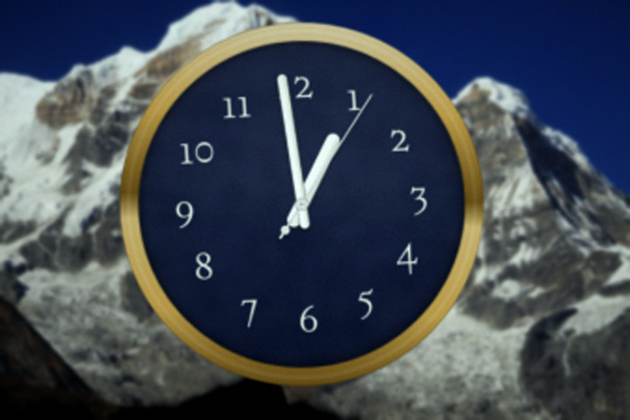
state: 12:59:06
